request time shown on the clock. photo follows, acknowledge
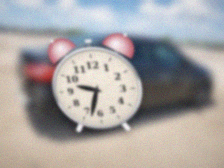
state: 9:33
